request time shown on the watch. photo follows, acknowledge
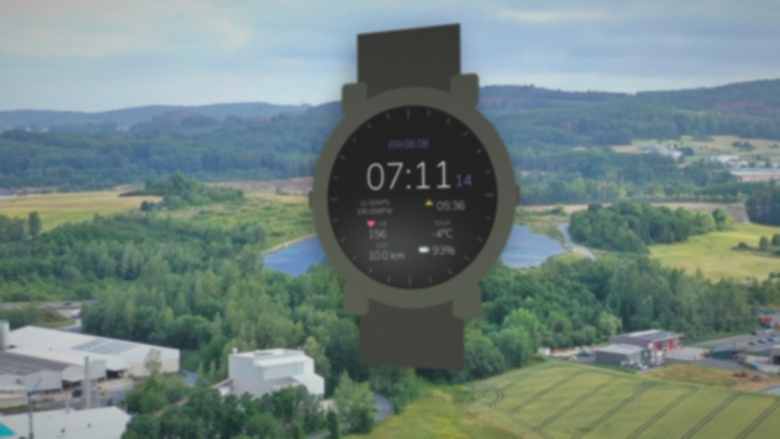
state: 7:11:14
